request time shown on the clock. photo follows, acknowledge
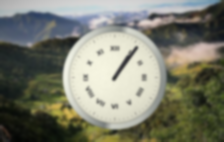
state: 1:06
